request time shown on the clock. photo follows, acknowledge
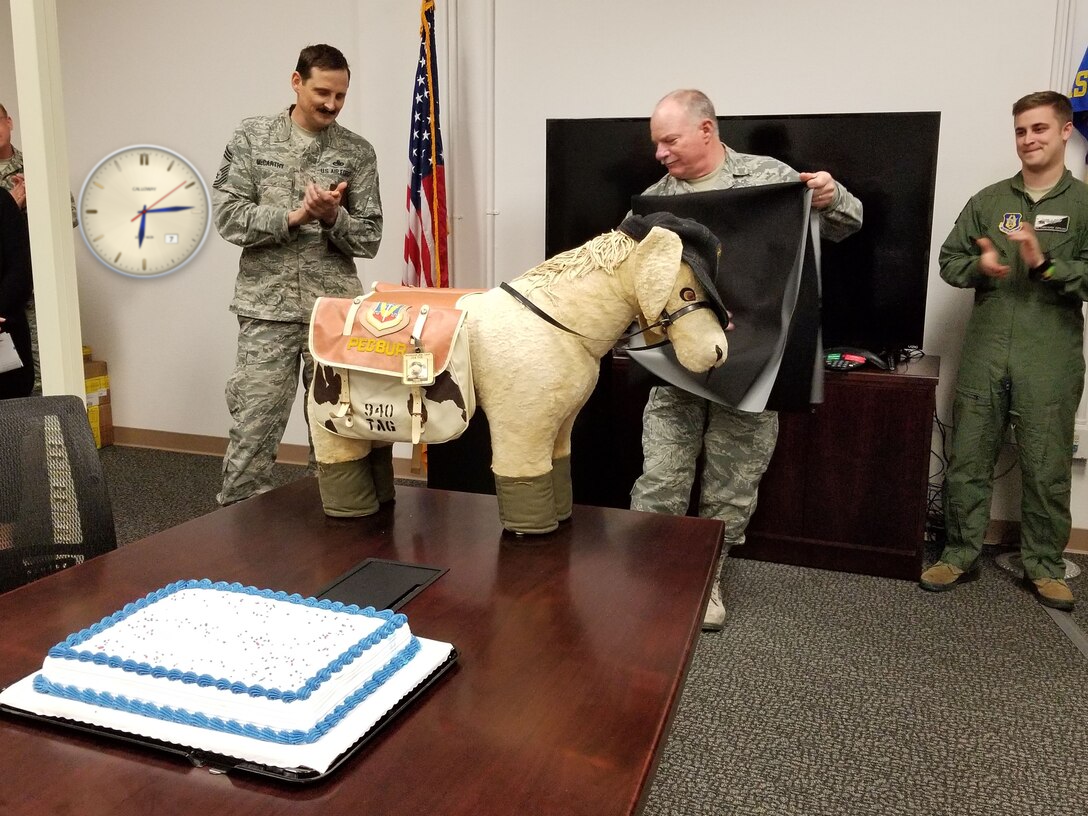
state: 6:14:09
